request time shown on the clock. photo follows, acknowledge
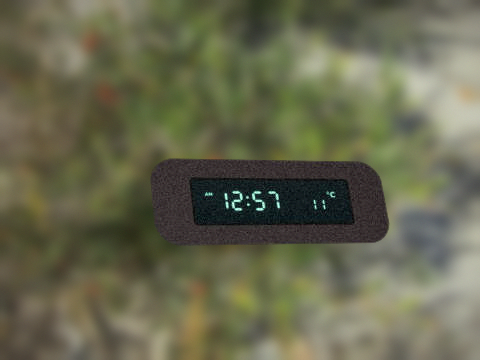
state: 12:57
